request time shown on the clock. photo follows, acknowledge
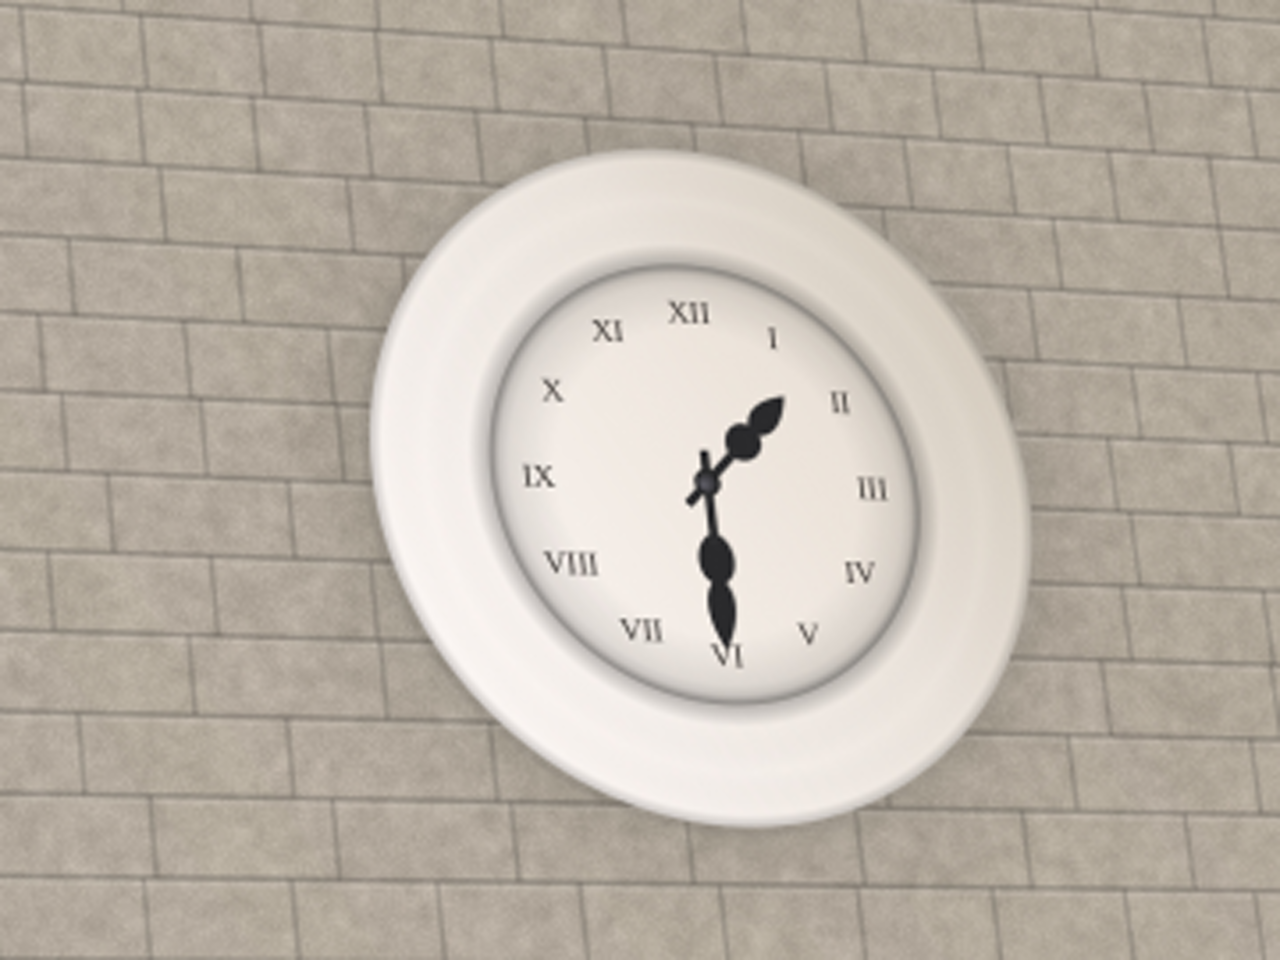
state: 1:30
